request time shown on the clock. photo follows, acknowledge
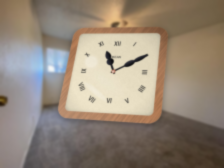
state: 11:10
